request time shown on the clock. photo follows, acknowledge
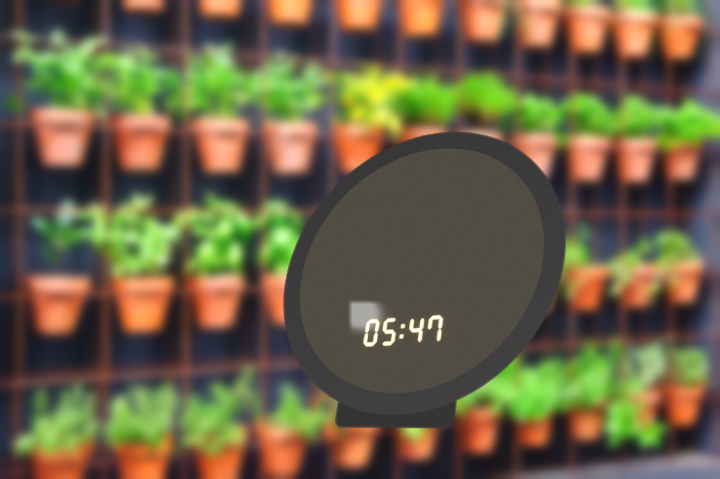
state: 5:47
